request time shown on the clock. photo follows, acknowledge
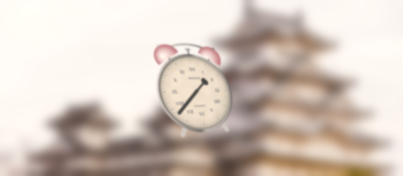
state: 1:38
